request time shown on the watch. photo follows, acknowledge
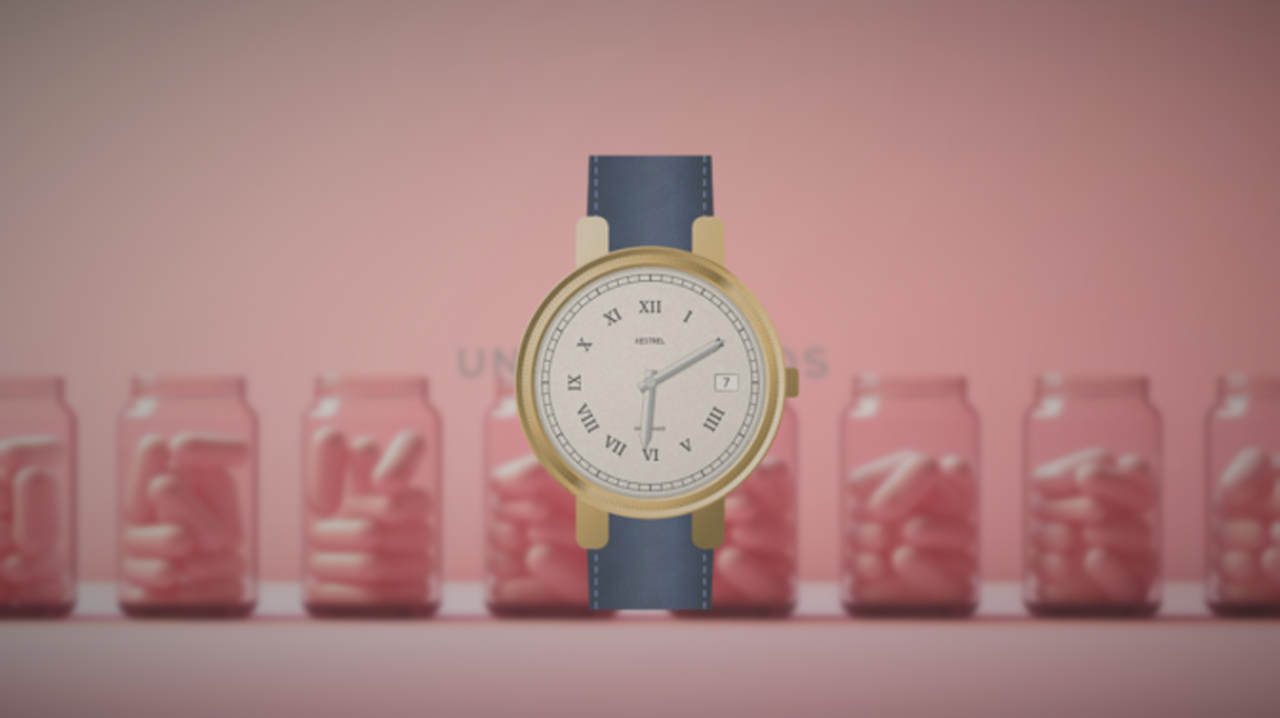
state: 6:10
